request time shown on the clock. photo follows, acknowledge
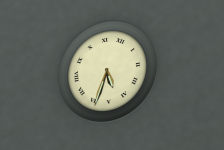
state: 4:29
